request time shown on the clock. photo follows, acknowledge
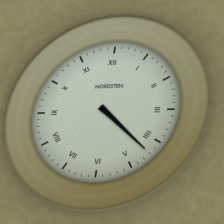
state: 4:22
